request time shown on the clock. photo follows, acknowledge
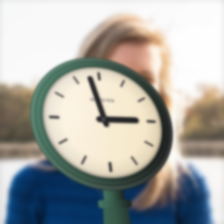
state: 2:58
